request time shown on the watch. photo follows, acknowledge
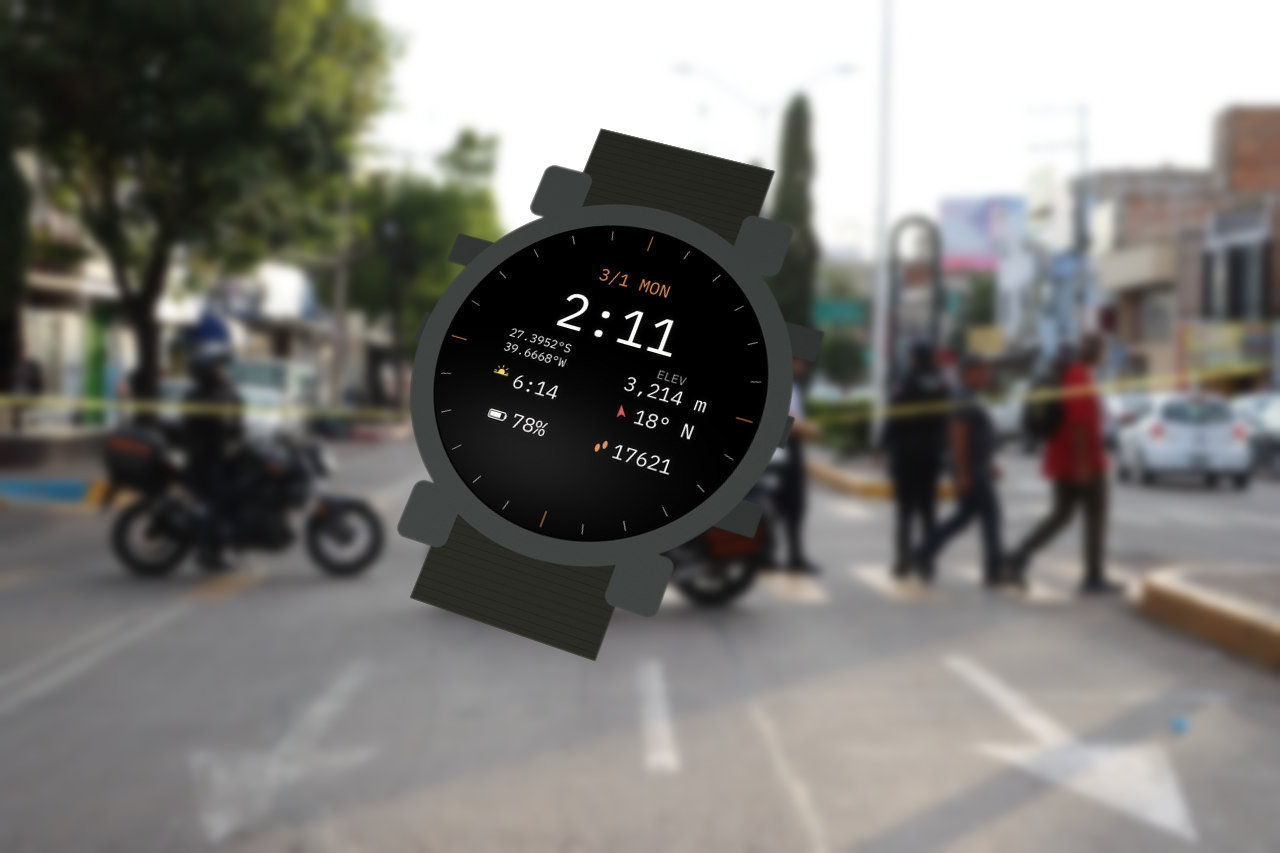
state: 2:11
